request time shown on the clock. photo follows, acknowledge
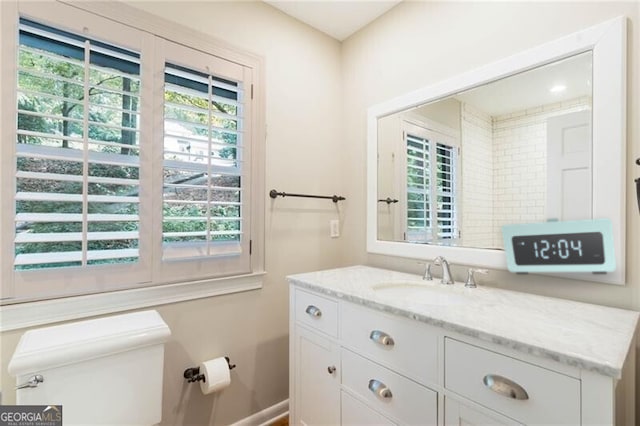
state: 12:04
